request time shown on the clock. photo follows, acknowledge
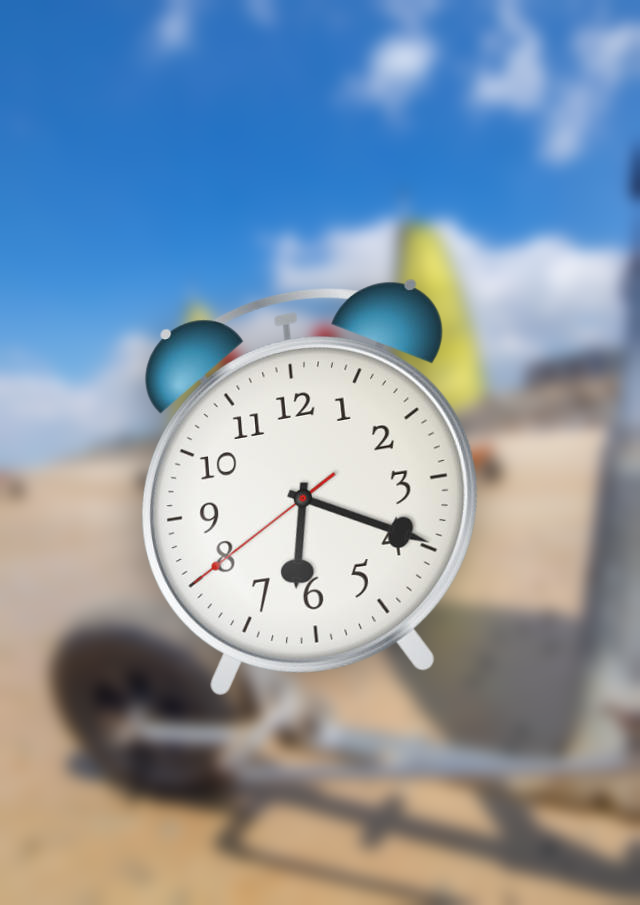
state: 6:19:40
